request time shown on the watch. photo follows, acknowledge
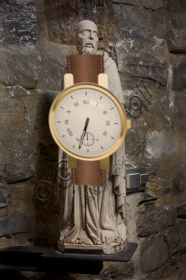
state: 6:33
